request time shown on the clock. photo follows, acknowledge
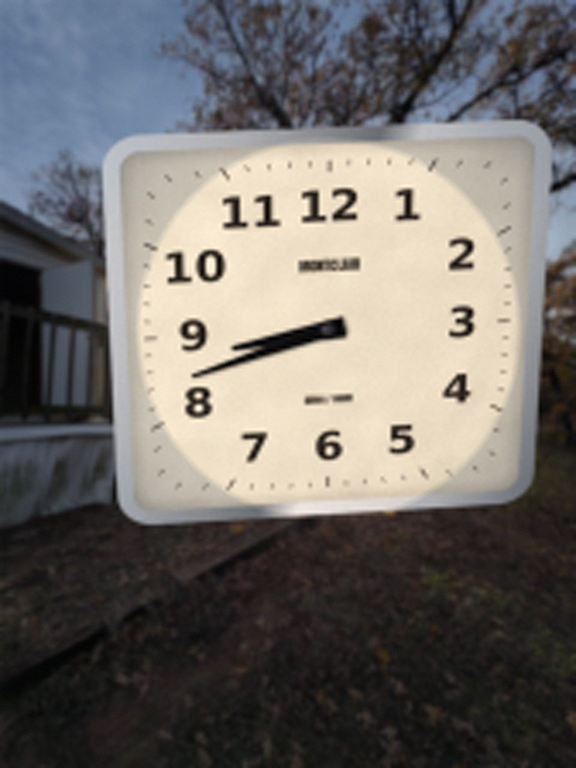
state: 8:42
